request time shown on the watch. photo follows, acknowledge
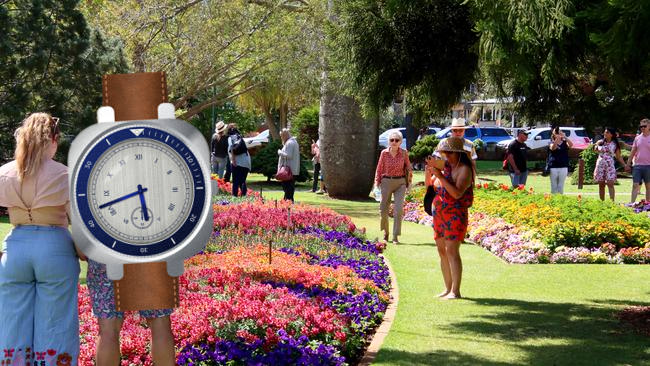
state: 5:42
